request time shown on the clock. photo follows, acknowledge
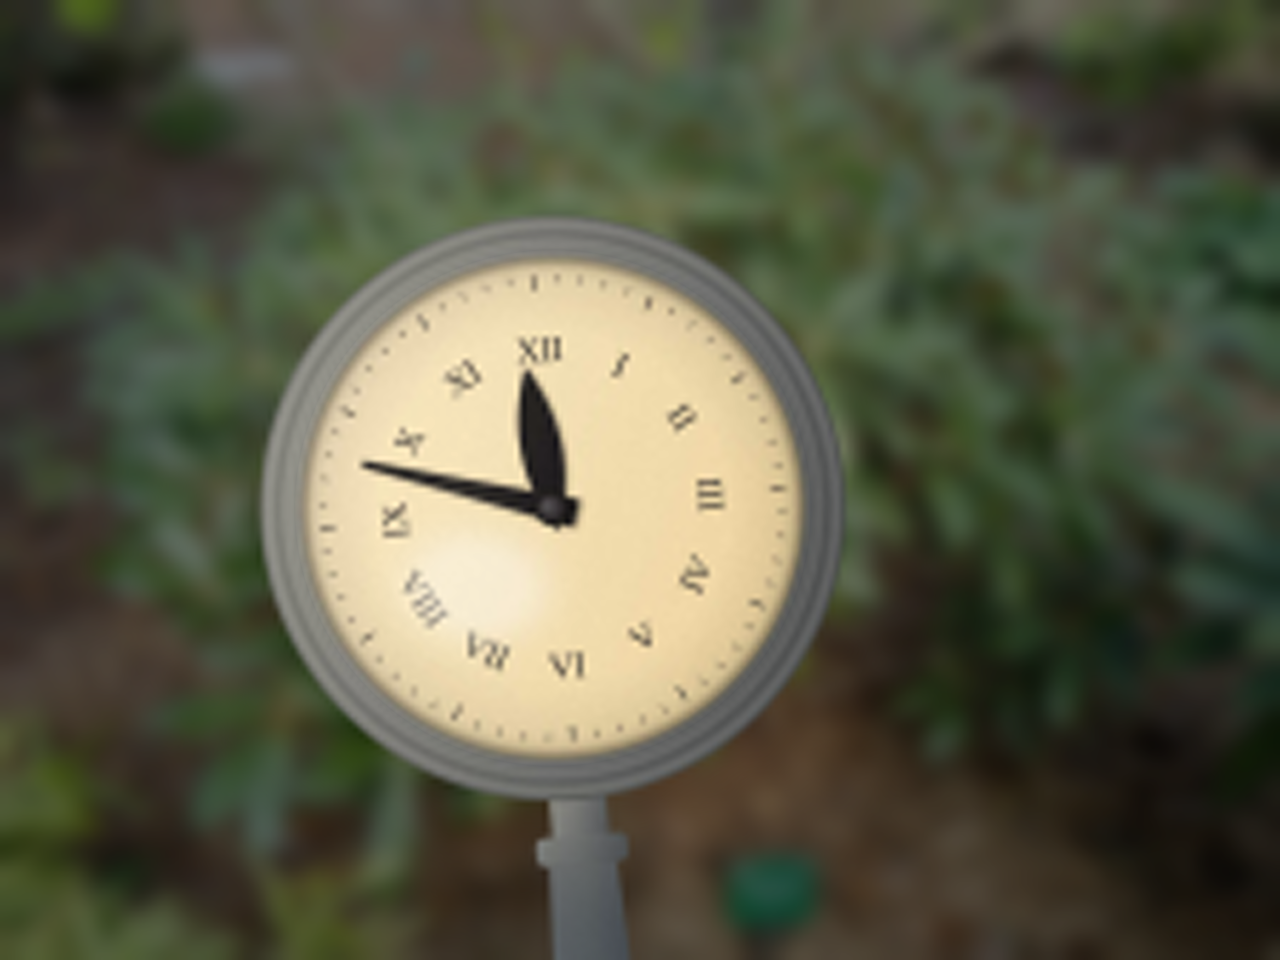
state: 11:48
